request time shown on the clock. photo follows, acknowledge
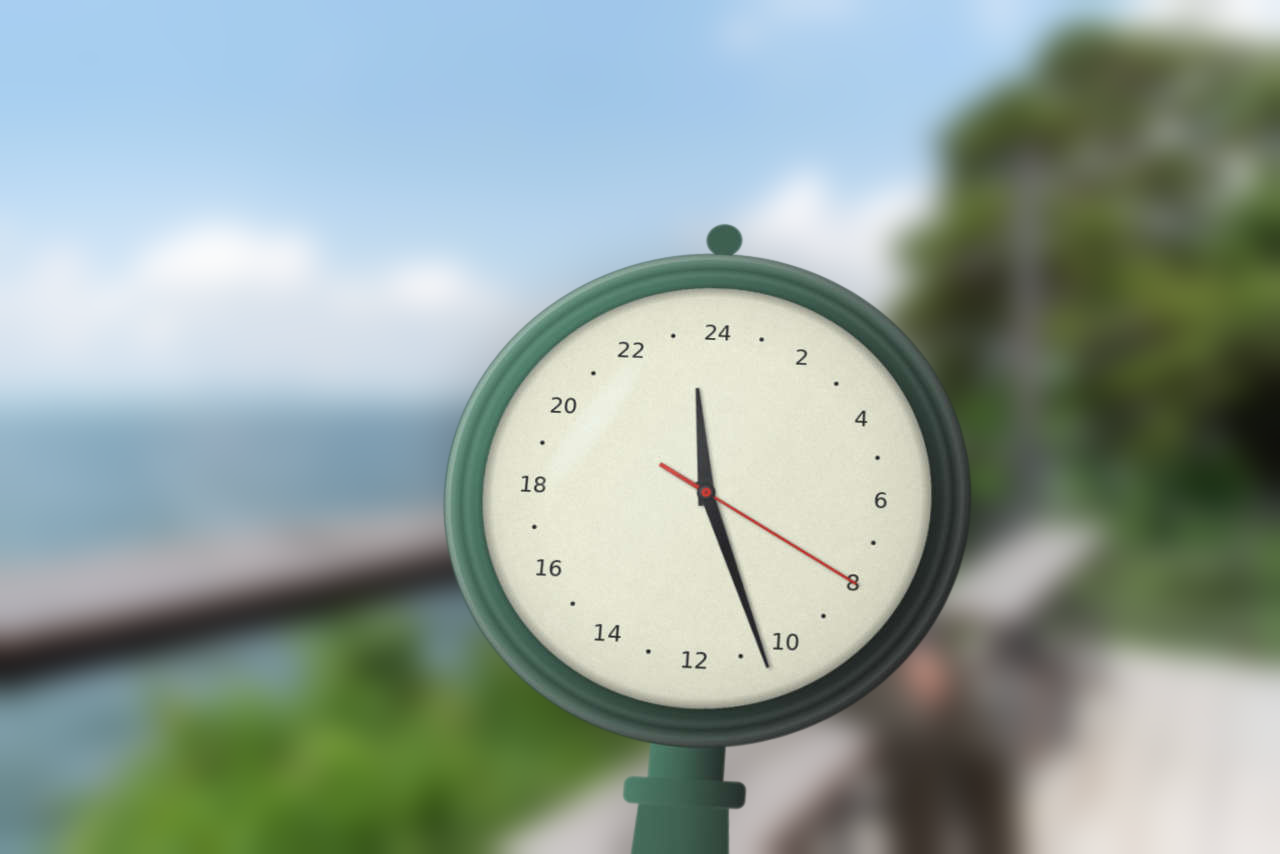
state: 23:26:20
